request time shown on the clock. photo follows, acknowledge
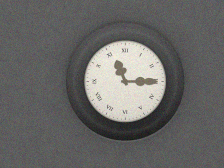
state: 11:15
